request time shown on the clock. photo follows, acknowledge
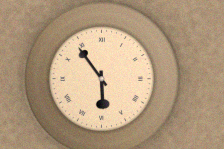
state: 5:54
